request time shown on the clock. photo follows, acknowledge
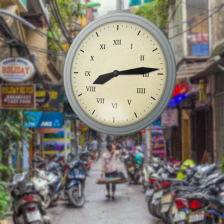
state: 8:14
